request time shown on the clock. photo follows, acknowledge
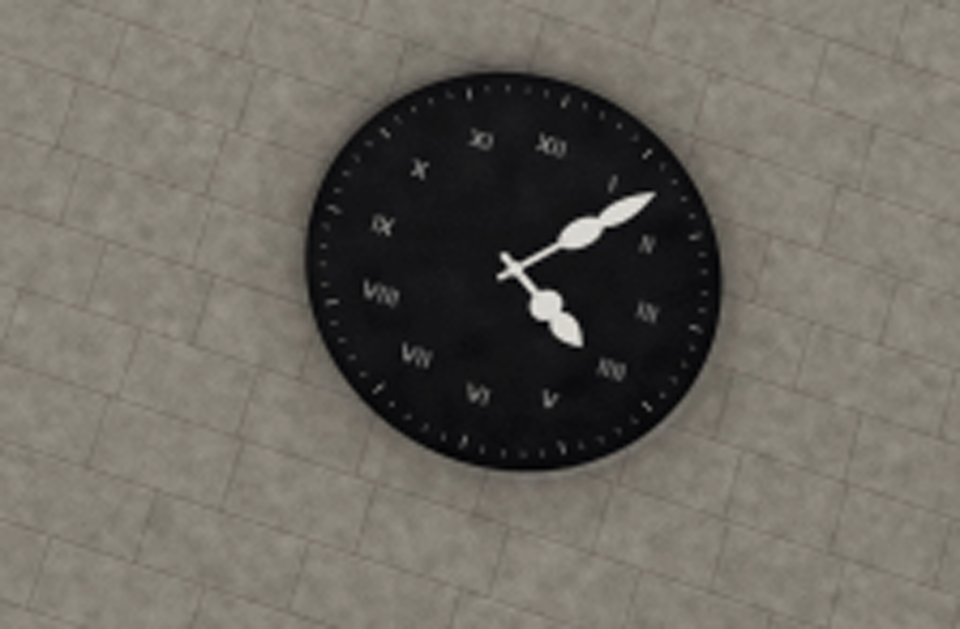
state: 4:07
